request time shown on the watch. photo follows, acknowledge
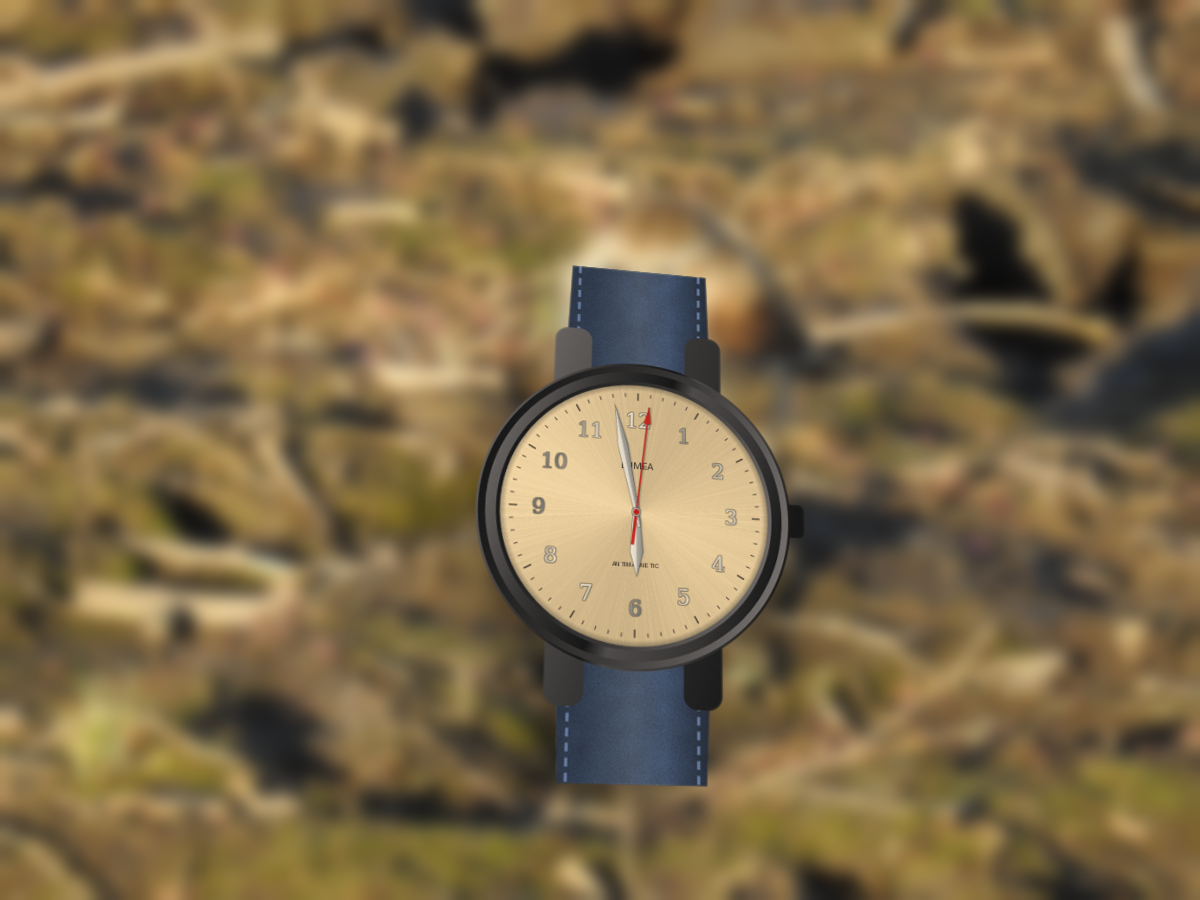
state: 5:58:01
